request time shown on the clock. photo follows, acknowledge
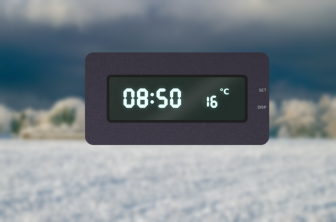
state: 8:50
